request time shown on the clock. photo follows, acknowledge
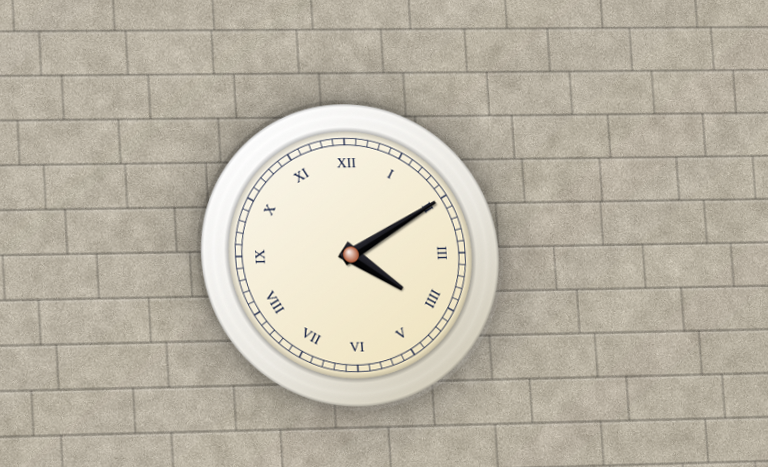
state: 4:10
